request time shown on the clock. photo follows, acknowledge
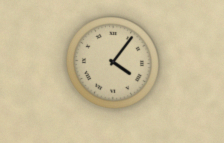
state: 4:06
